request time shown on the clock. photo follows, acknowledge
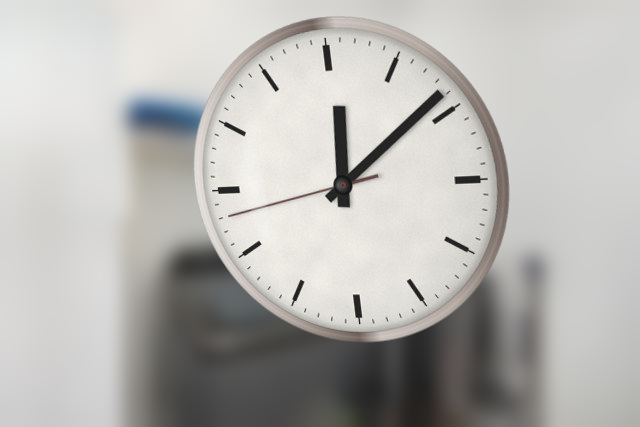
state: 12:08:43
